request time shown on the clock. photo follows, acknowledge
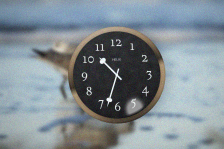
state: 10:33
